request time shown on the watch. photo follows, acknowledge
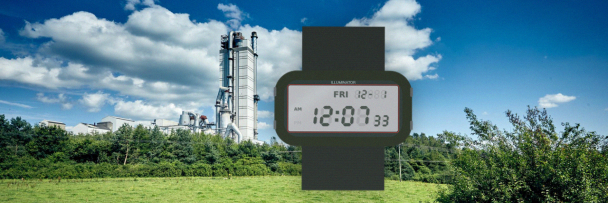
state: 12:07:33
